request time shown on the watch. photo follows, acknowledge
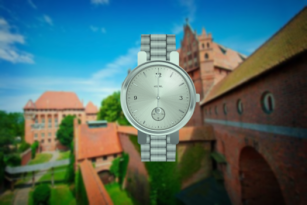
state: 6:00
